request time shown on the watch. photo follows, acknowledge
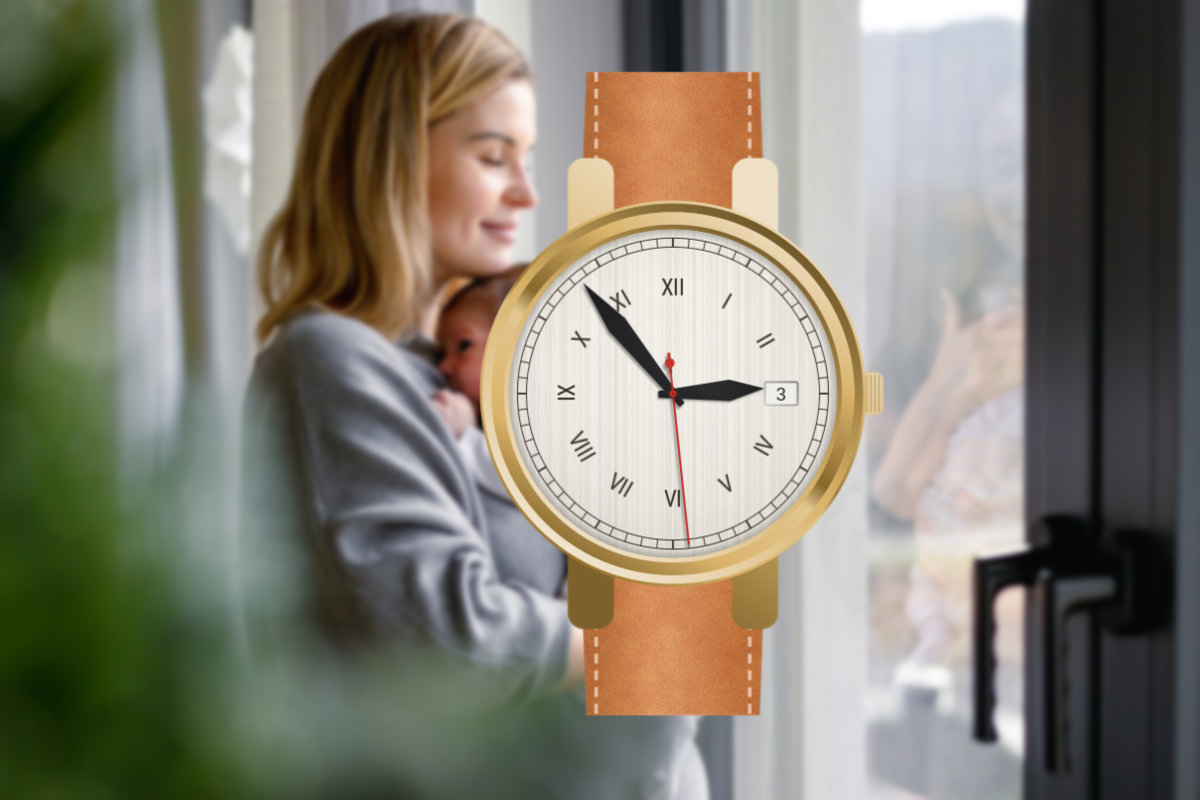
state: 2:53:29
